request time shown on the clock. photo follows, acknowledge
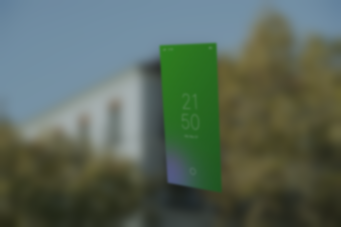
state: 21:50
